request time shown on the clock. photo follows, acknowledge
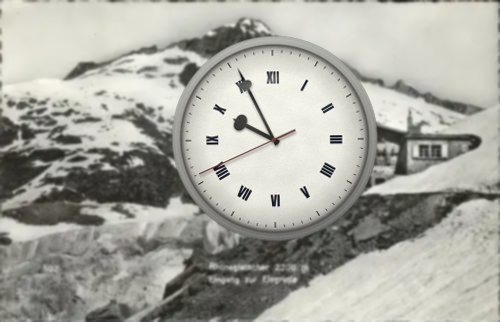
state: 9:55:41
